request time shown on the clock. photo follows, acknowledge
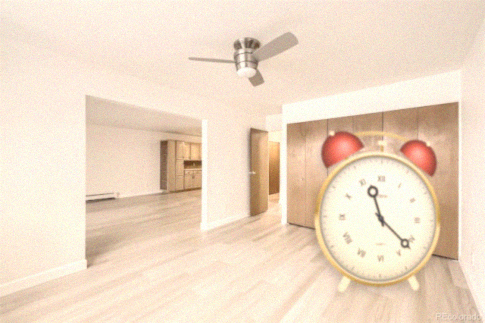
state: 11:22
